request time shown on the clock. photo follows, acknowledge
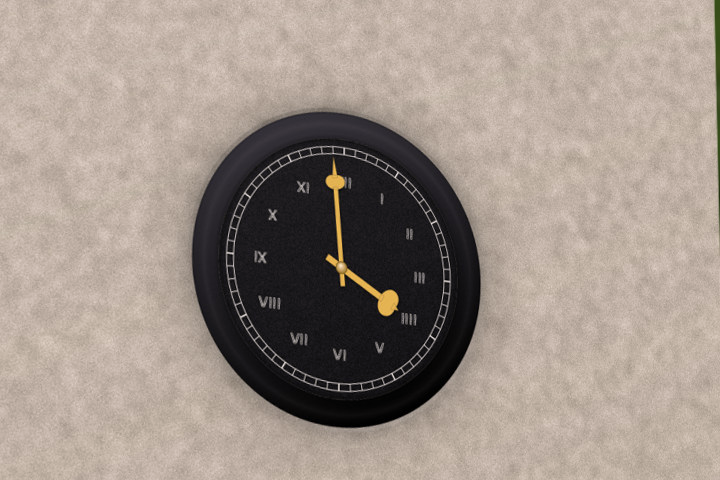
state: 3:59
